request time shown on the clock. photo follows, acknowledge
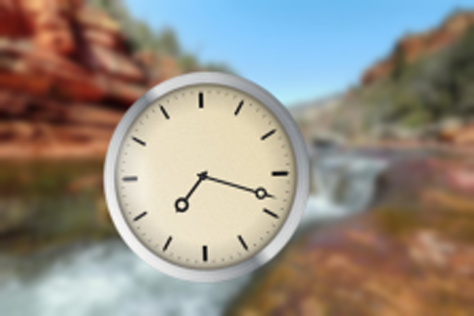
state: 7:18
